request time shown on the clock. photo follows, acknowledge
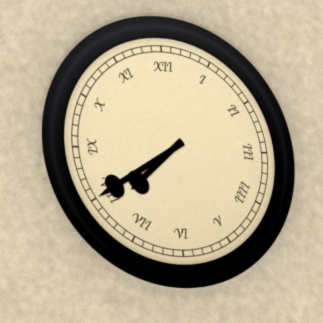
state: 7:40
